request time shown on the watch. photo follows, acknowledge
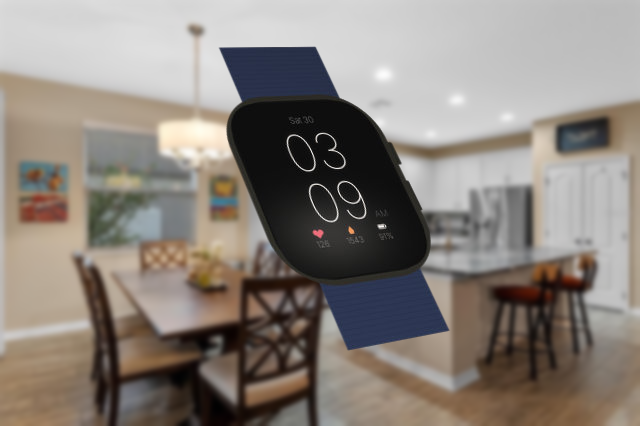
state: 3:09
